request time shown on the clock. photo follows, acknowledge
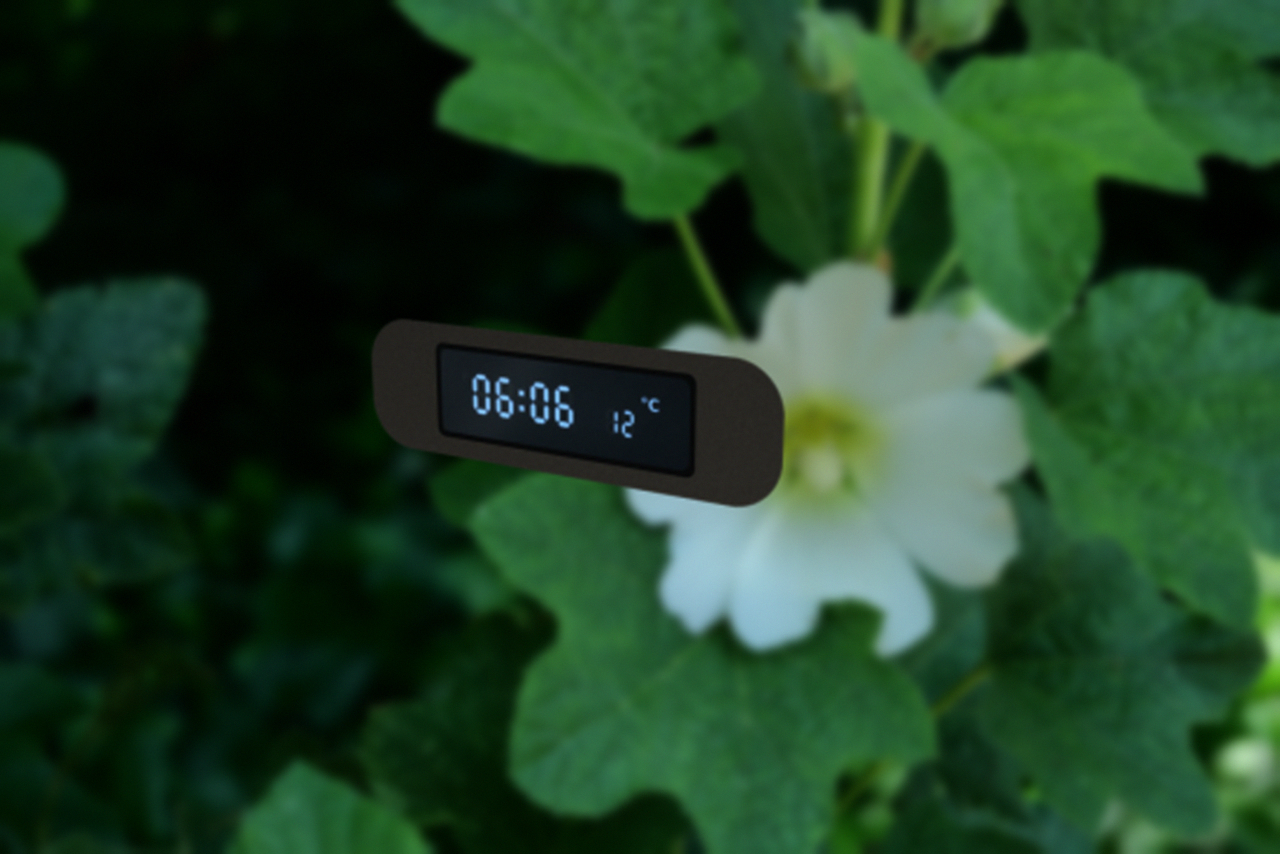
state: 6:06
